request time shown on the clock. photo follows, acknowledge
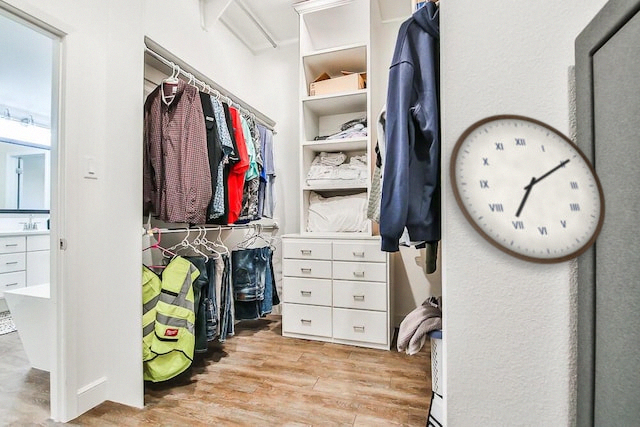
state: 7:10
